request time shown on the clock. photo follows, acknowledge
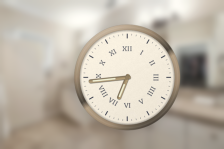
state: 6:44
